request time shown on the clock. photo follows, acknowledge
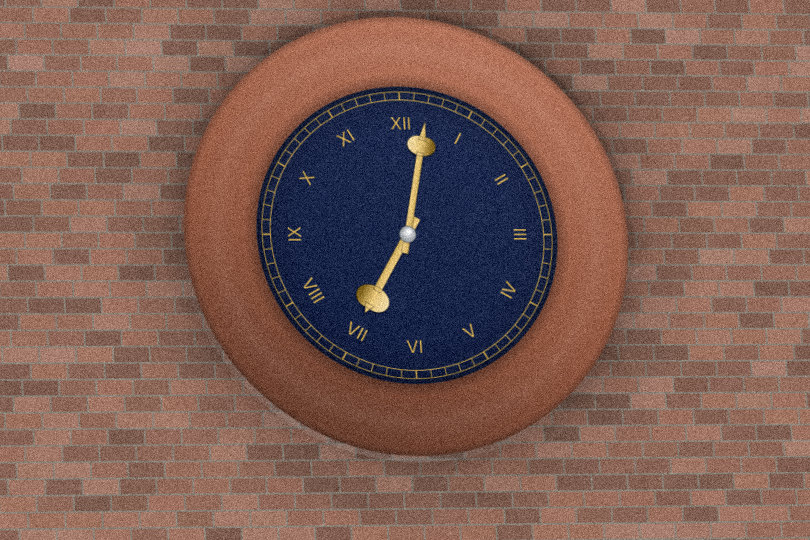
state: 7:02
